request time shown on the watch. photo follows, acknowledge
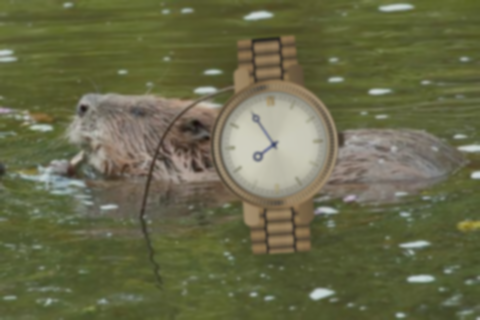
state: 7:55
